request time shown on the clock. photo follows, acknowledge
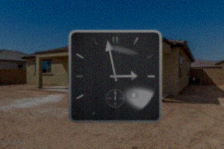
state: 2:58
